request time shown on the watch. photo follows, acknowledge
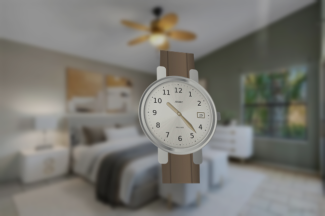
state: 10:23
